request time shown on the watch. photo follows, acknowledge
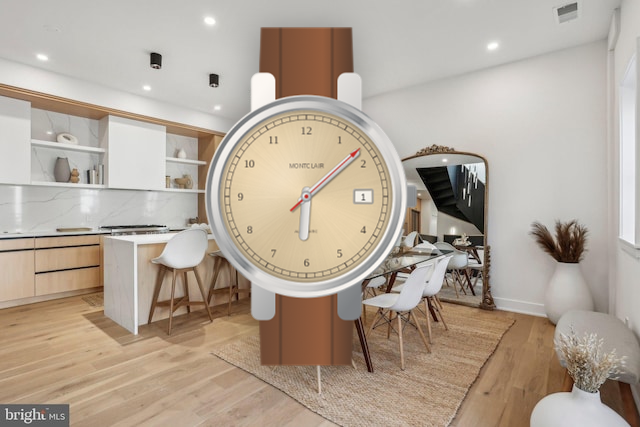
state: 6:08:08
